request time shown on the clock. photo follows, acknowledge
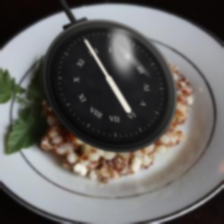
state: 6:00
